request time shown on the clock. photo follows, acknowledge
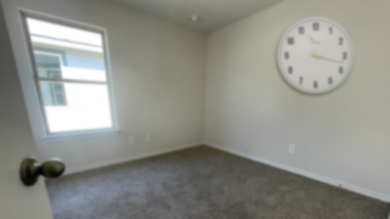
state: 11:17
